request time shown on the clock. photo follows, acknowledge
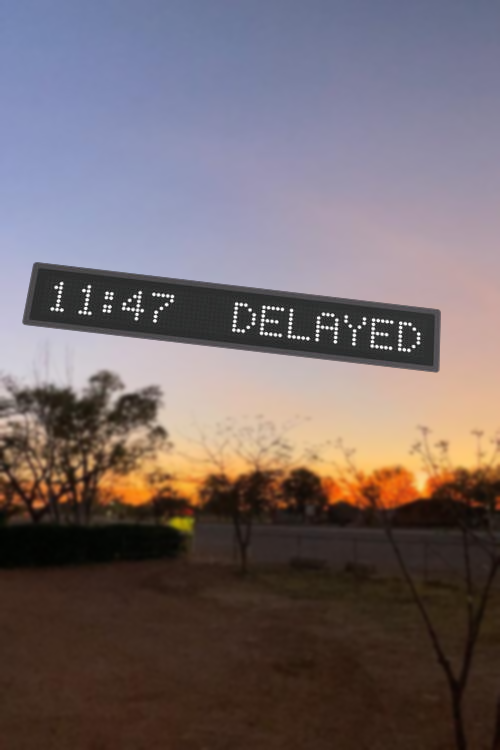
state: 11:47
